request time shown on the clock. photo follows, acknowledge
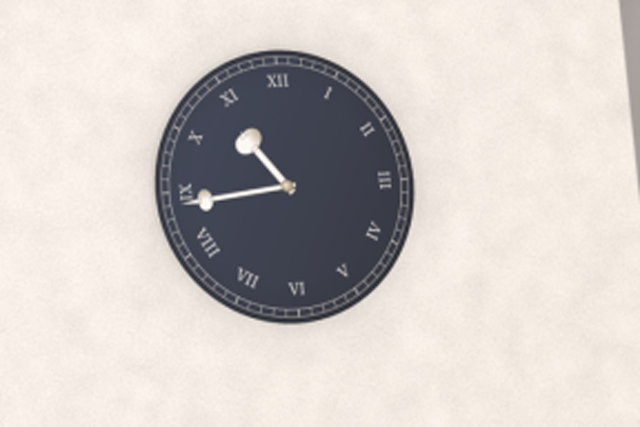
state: 10:44
